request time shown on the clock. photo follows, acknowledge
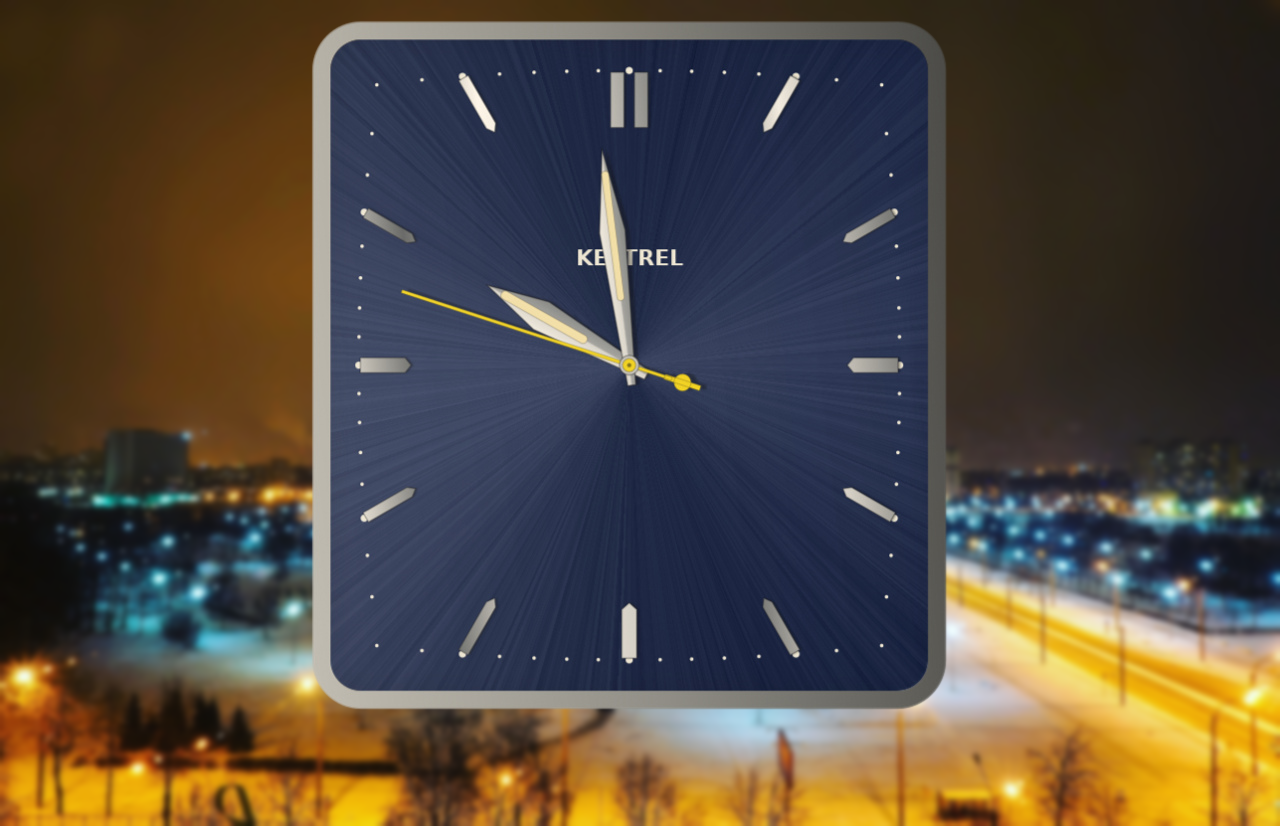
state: 9:58:48
